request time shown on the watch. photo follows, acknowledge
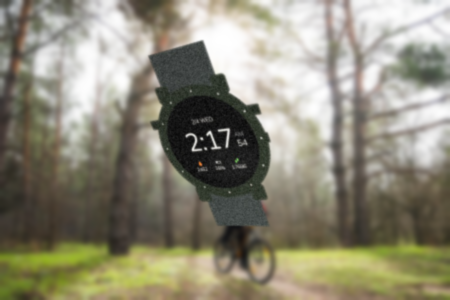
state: 2:17
